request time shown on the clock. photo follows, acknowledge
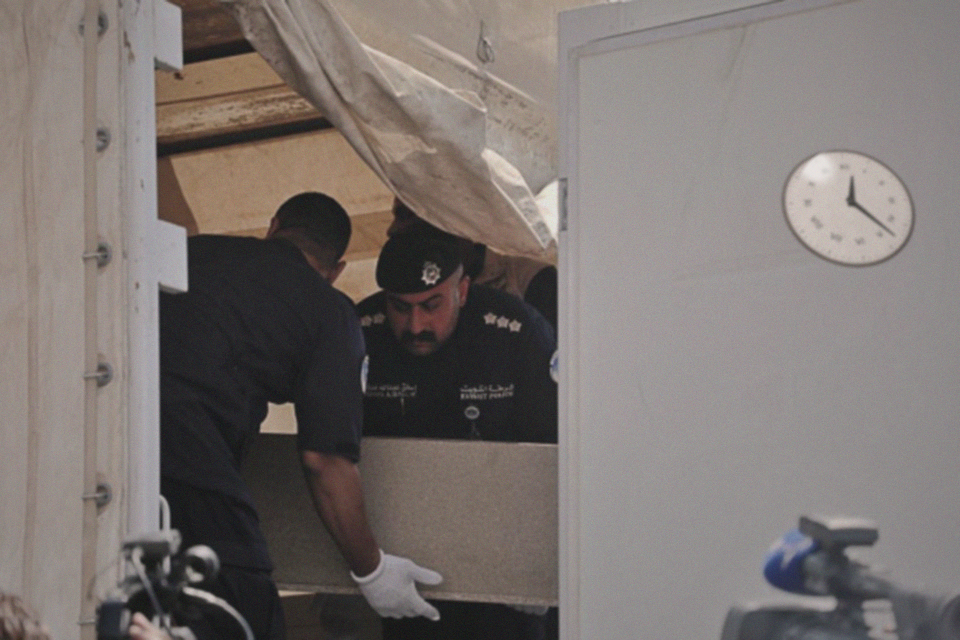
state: 12:23
